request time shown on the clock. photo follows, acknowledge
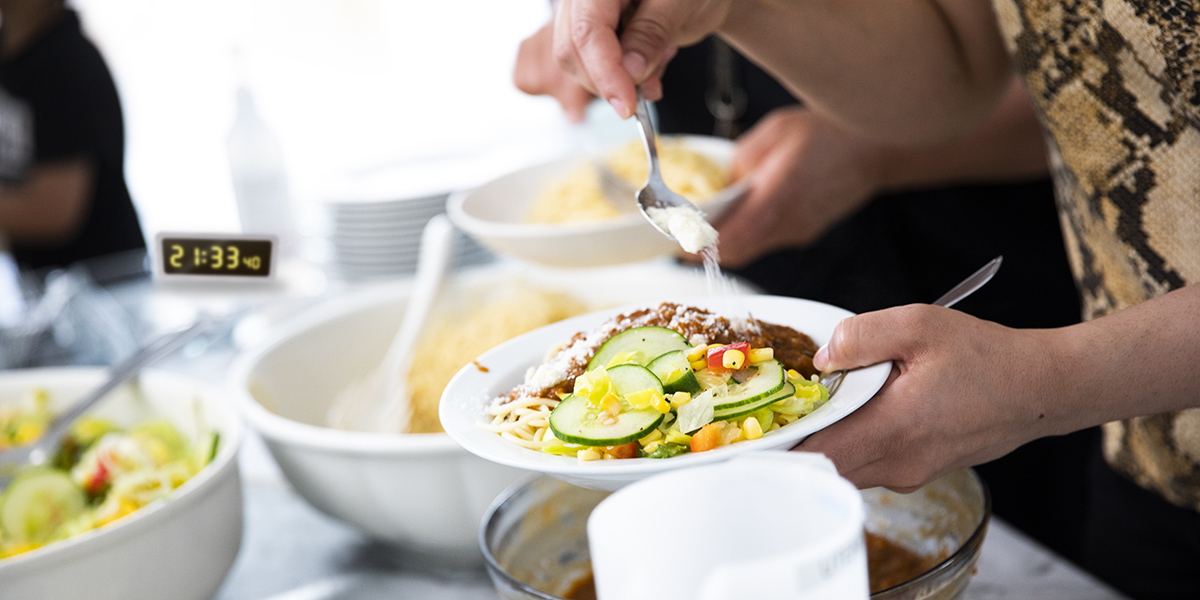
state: 21:33
